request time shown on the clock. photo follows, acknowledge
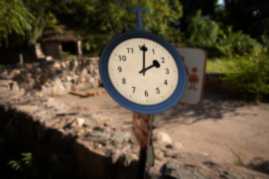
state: 2:01
